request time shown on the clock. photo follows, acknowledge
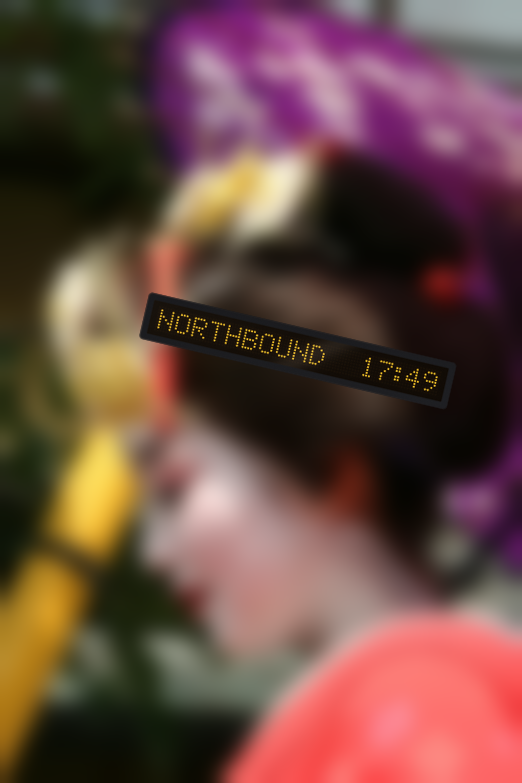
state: 17:49
